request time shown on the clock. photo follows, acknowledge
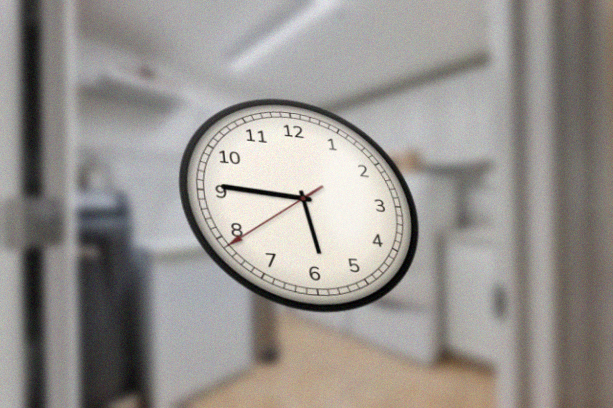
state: 5:45:39
